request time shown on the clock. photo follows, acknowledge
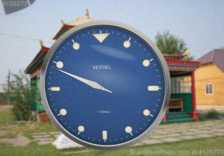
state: 9:49
